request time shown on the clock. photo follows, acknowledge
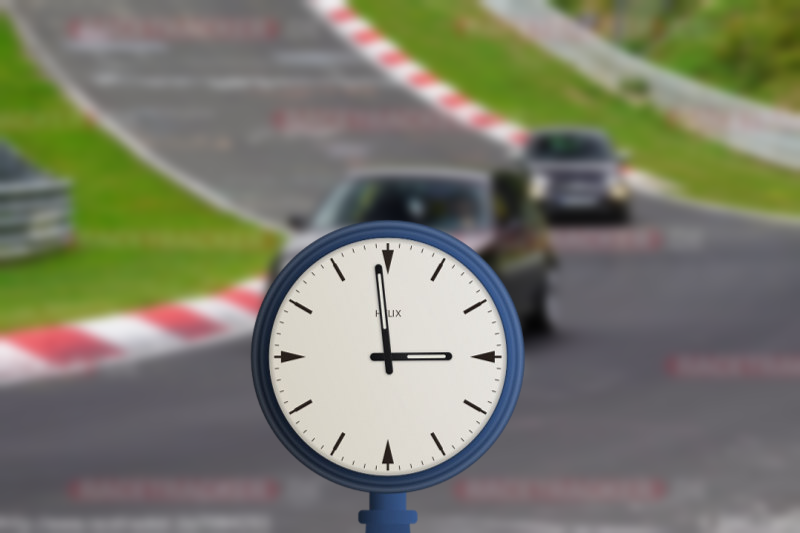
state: 2:59
